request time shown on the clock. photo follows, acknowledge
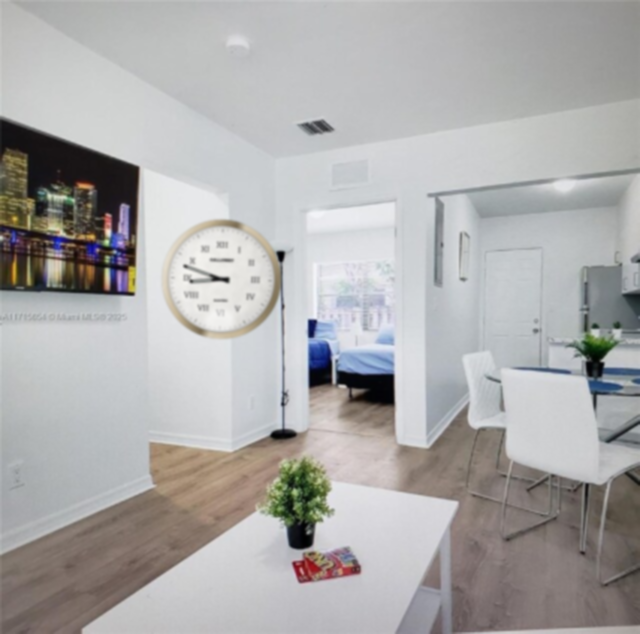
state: 8:48
